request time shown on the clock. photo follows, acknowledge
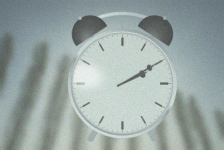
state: 2:10
